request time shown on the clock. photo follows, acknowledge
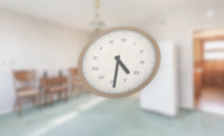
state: 4:29
